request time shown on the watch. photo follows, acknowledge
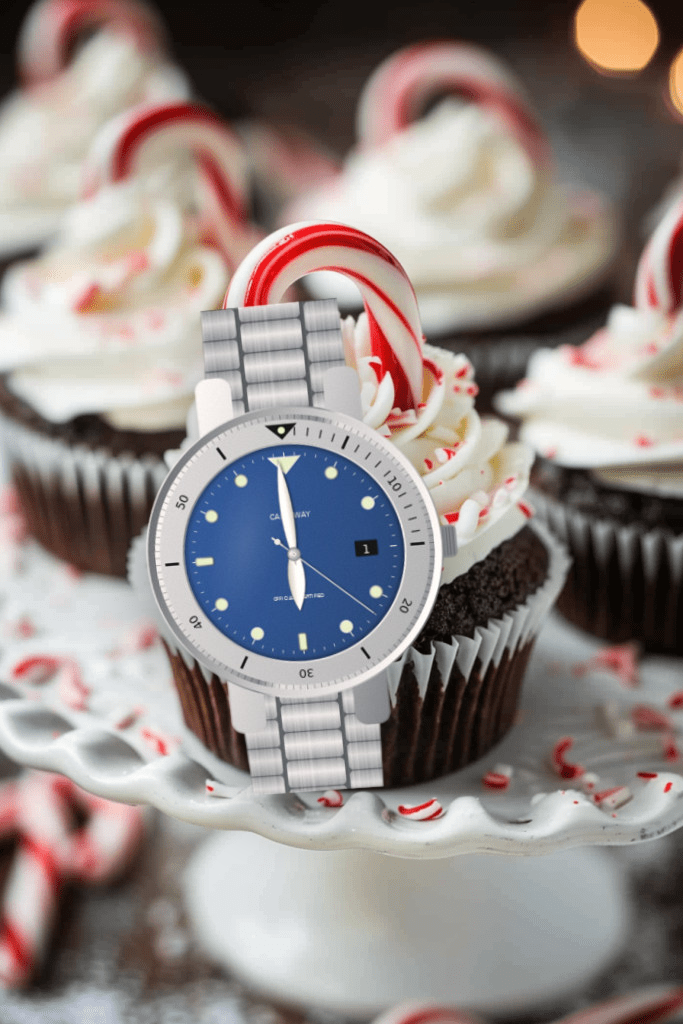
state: 5:59:22
